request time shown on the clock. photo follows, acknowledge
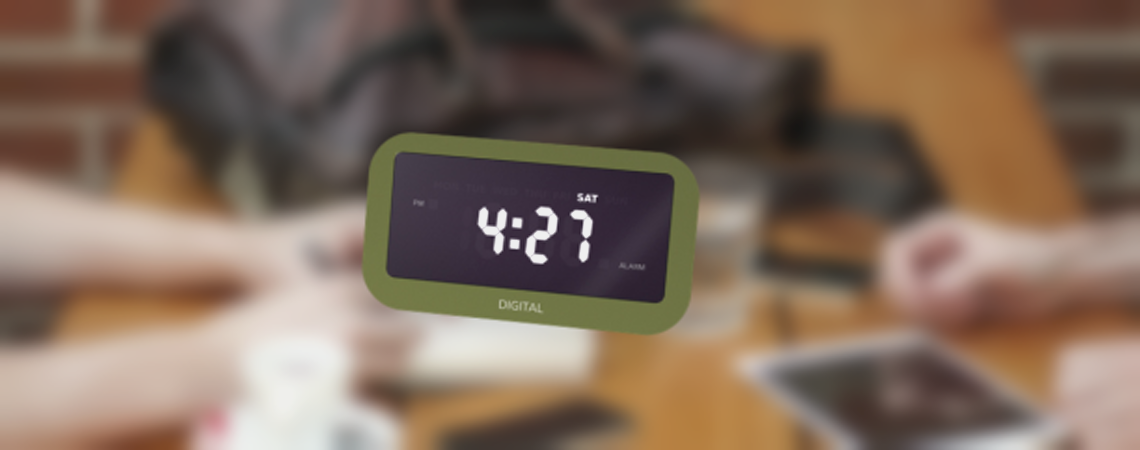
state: 4:27
